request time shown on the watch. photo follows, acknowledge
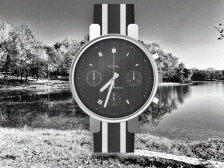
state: 7:33
